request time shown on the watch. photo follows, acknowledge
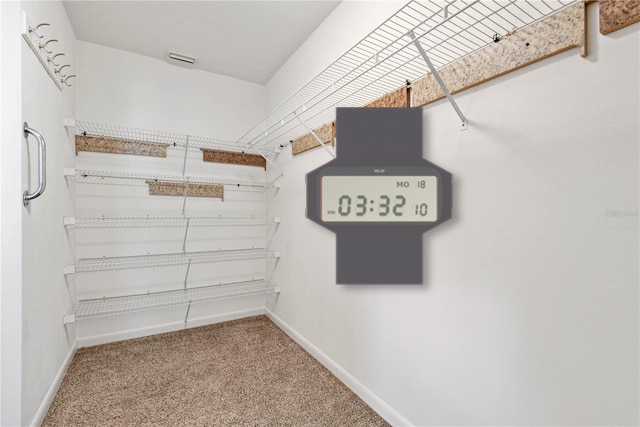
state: 3:32:10
